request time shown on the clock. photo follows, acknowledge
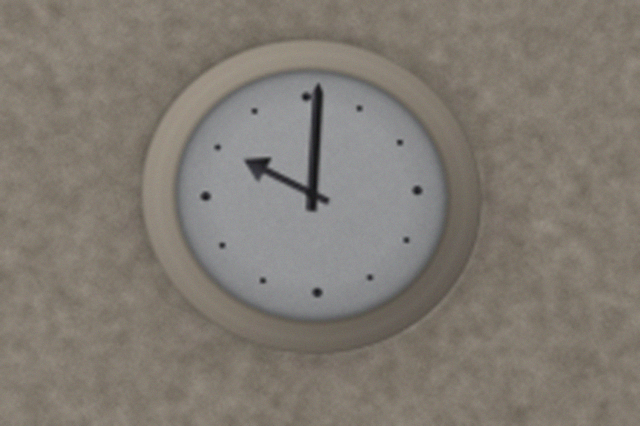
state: 10:01
